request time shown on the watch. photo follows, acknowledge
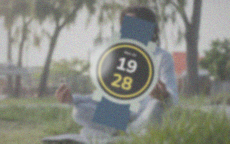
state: 19:28
